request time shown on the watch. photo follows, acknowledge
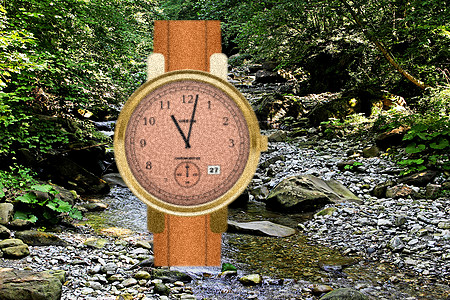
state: 11:02
